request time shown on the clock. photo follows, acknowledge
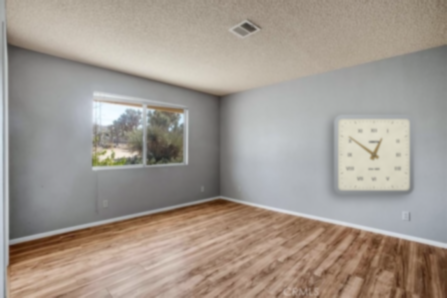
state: 12:51
